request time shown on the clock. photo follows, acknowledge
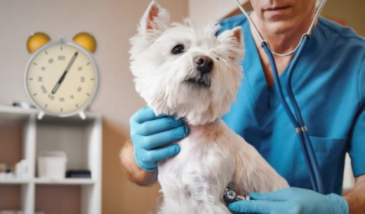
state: 7:05
